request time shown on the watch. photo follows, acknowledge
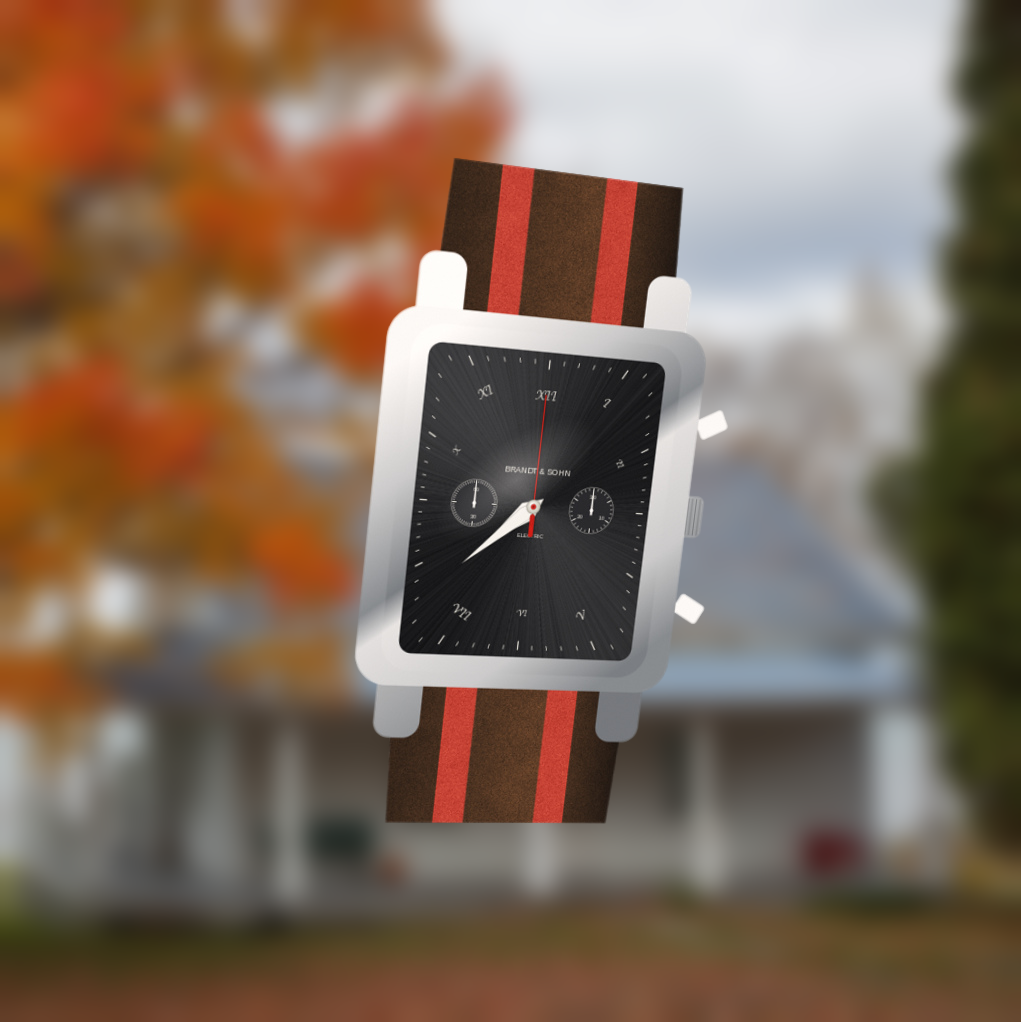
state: 7:38
